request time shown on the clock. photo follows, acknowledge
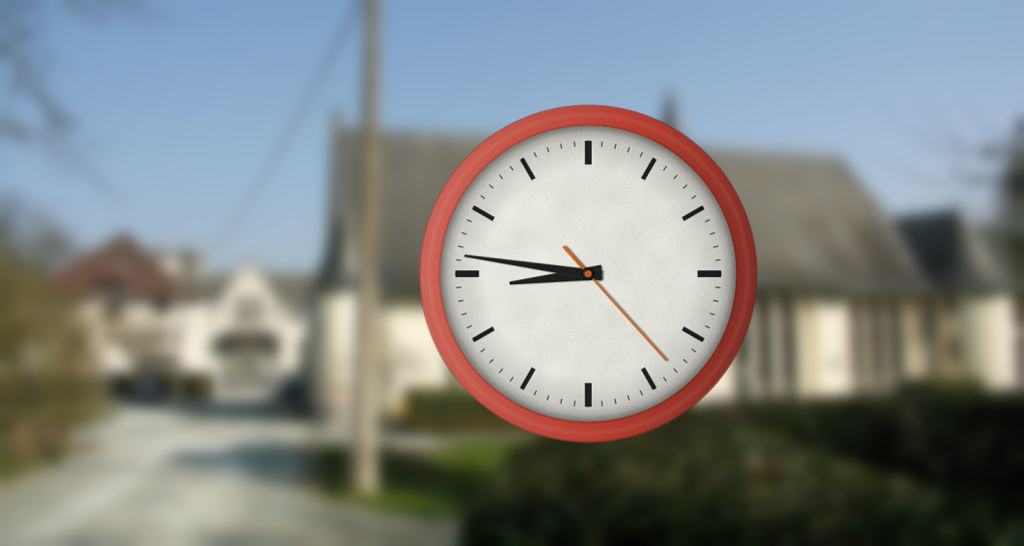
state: 8:46:23
